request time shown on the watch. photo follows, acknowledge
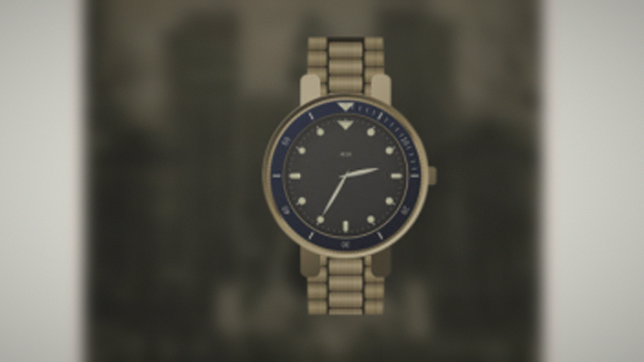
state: 2:35
